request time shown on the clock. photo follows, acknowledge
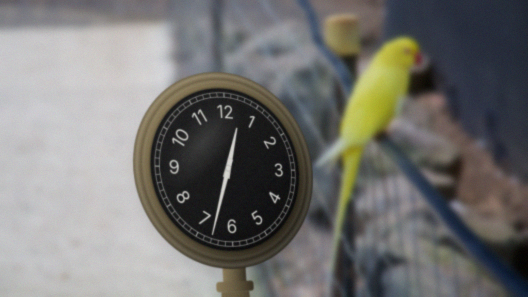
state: 12:33
